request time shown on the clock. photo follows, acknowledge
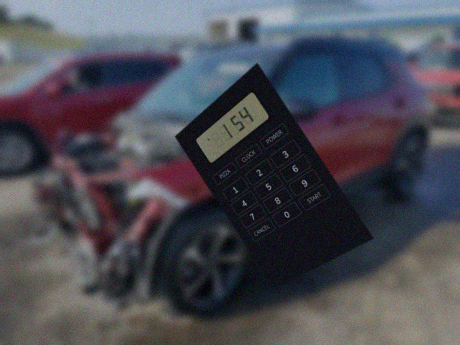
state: 1:54
